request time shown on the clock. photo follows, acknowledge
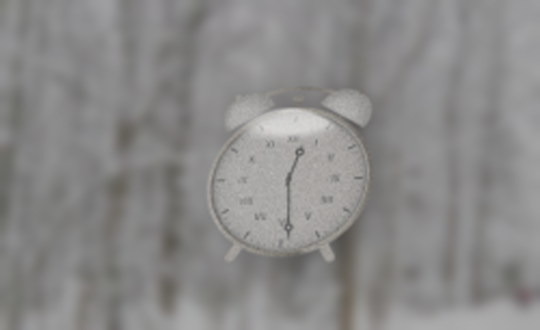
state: 12:29
